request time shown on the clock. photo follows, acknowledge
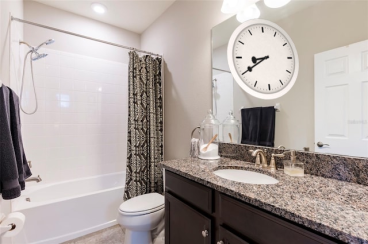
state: 8:40
